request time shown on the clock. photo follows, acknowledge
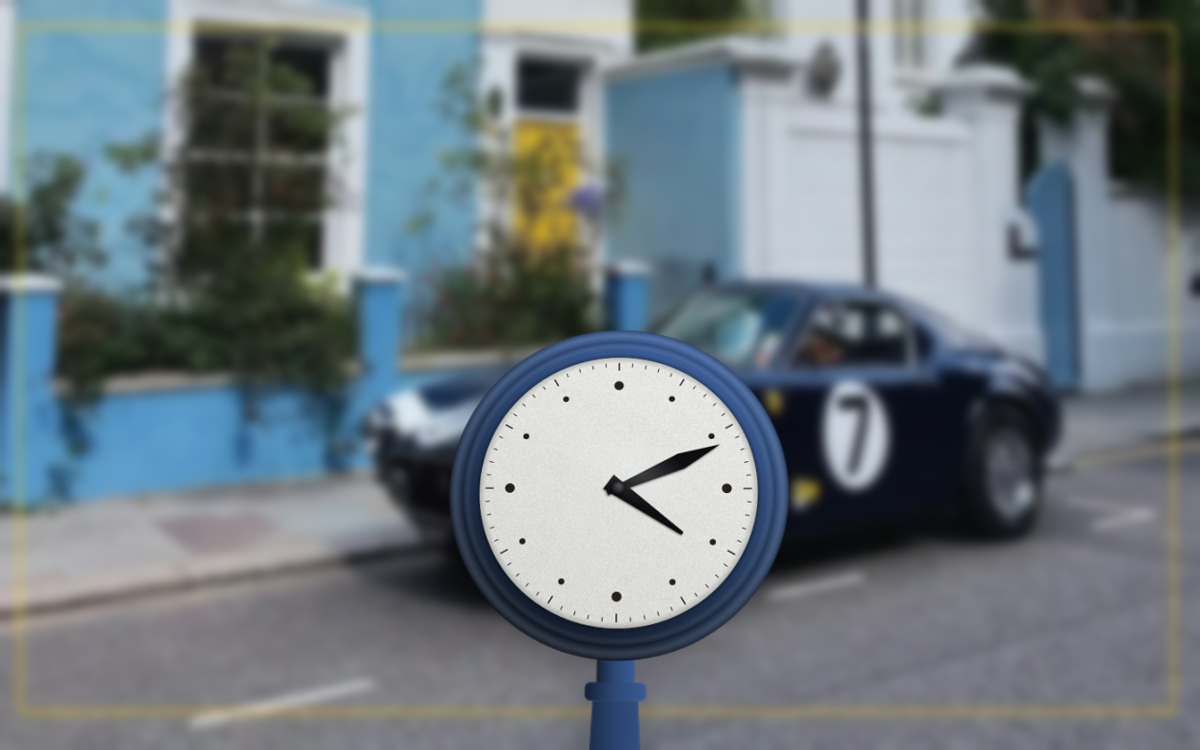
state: 4:11
